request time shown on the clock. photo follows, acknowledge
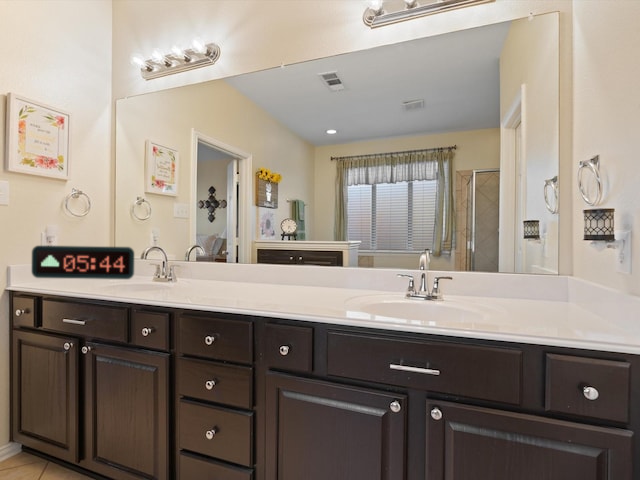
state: 5:44
